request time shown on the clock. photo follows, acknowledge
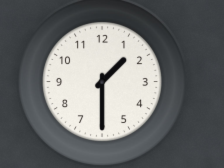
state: 1:30
